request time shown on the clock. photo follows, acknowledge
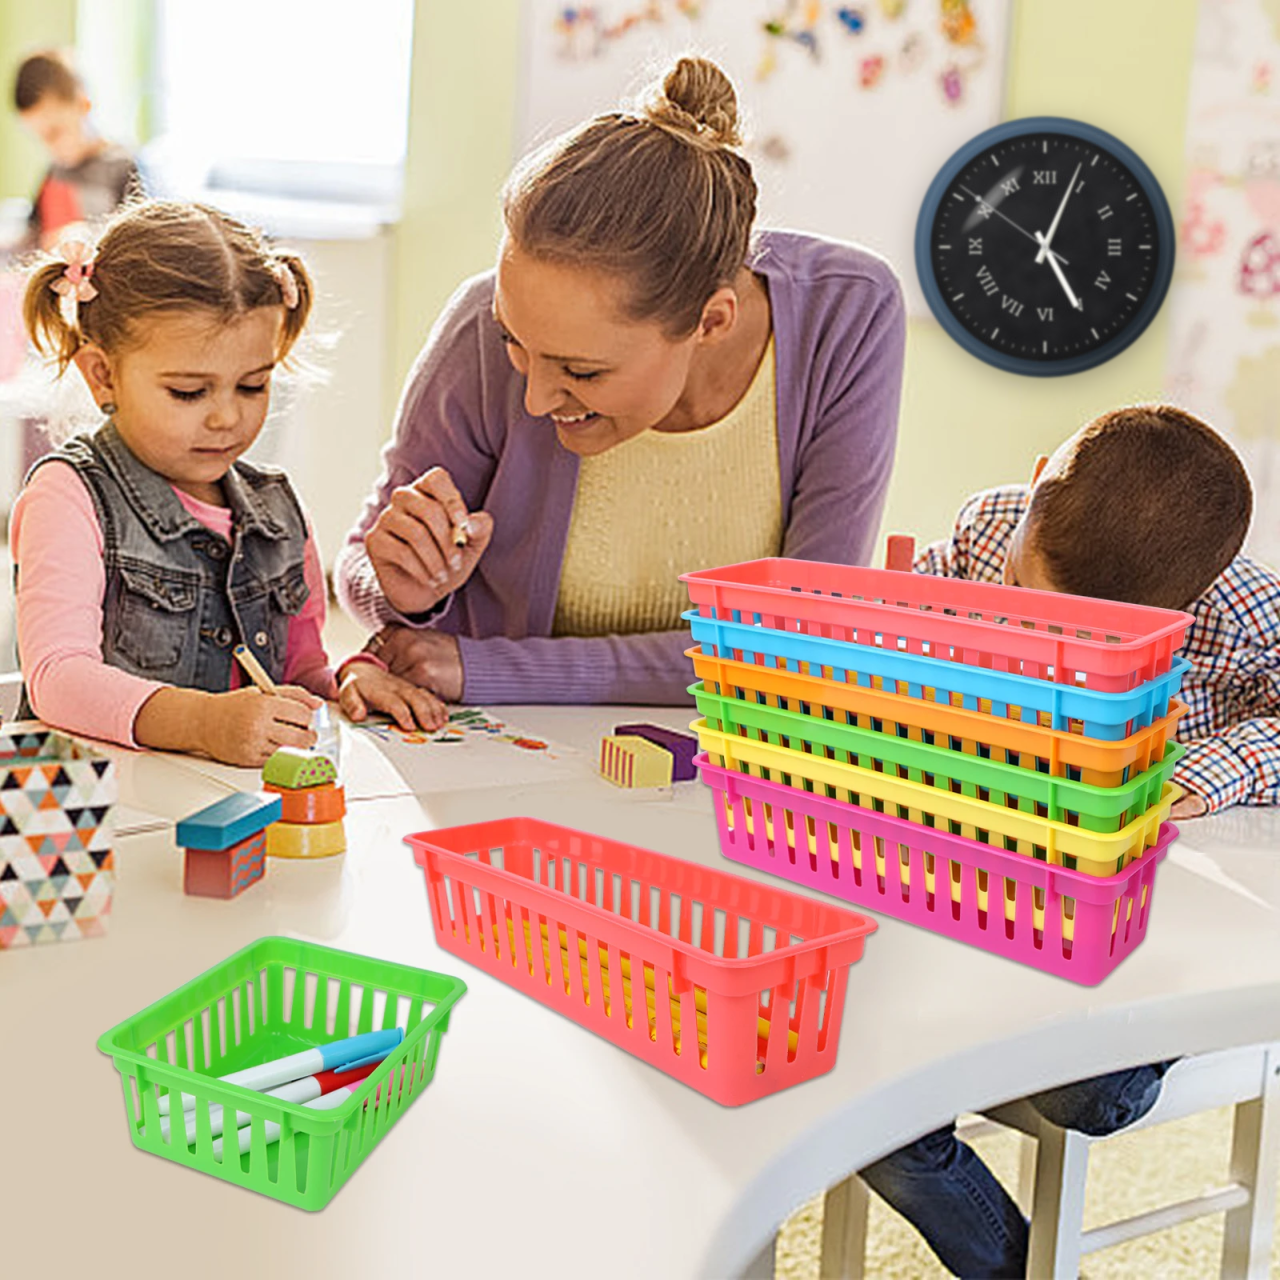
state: 5:03:51
